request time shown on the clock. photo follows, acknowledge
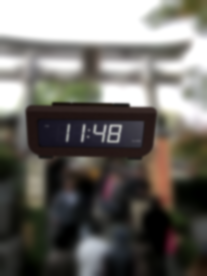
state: 11:48
